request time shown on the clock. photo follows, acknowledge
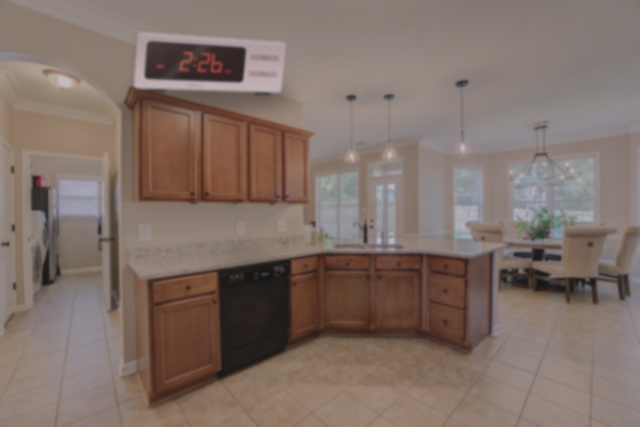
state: 2:26
